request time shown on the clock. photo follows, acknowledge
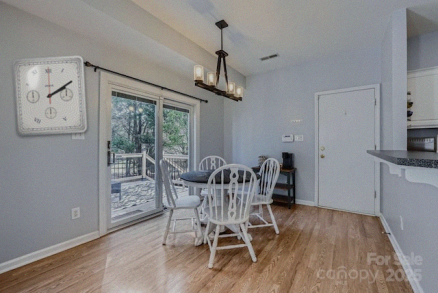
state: 2:10
